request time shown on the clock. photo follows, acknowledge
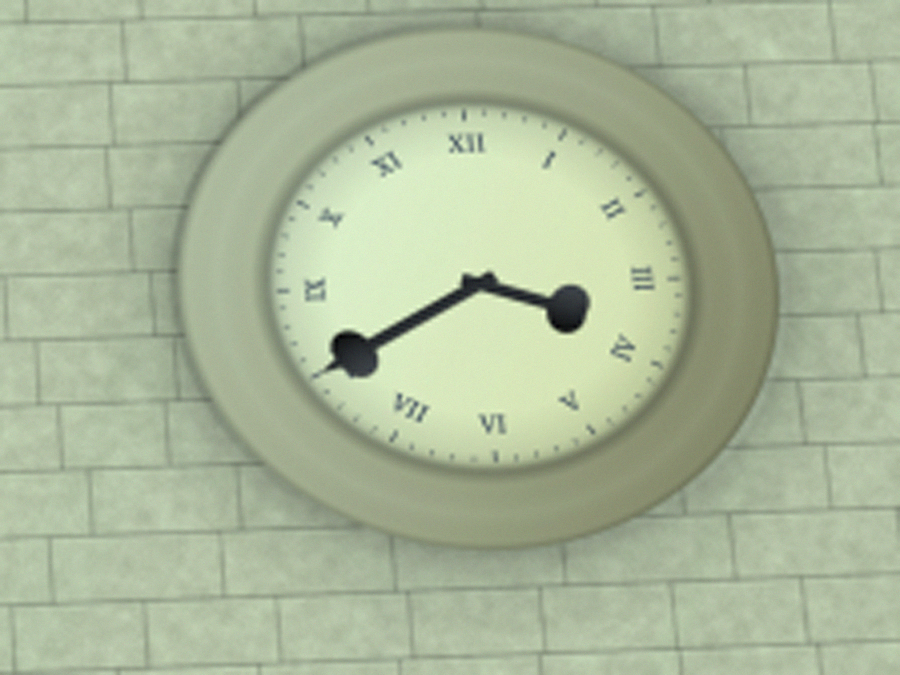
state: 3:40
